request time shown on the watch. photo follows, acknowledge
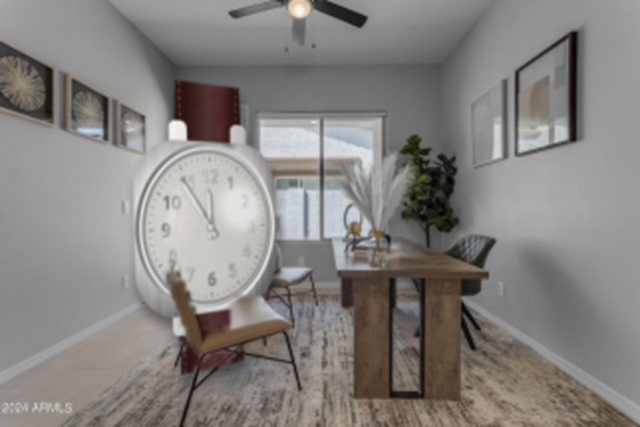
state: 11:54
